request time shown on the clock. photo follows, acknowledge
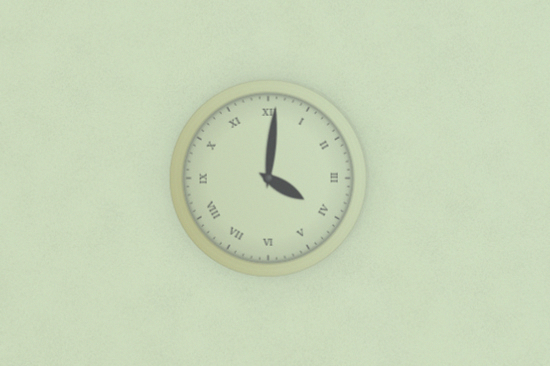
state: 4:01
